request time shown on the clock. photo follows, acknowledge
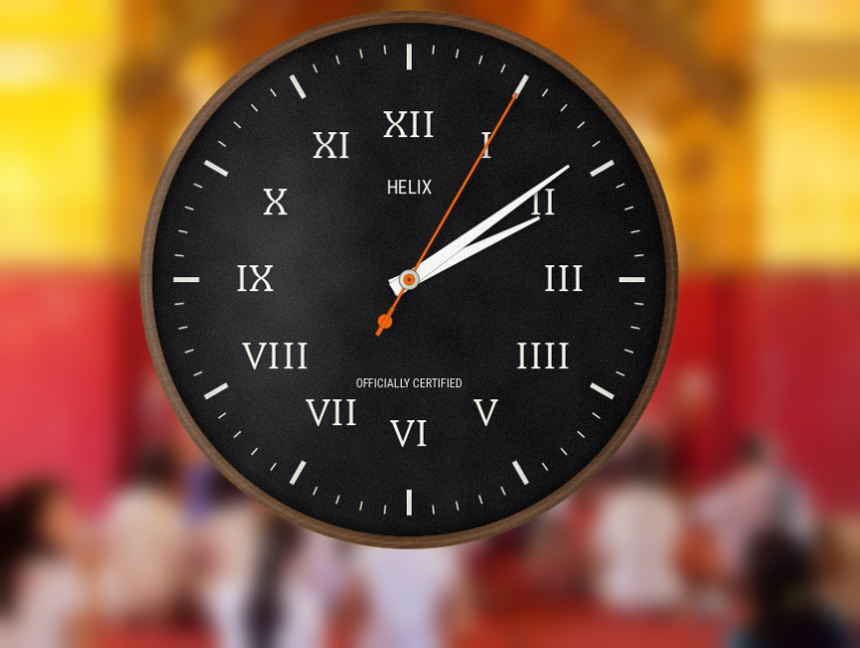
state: 2:09:05
